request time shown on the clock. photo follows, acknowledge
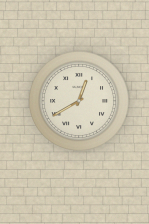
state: 12:40
